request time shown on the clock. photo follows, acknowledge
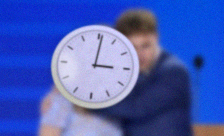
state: 3:01
